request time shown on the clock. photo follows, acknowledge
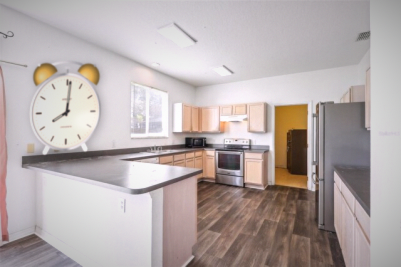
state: 8:01
